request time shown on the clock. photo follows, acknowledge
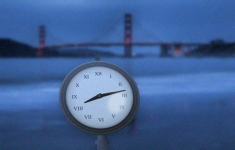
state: 8:13
